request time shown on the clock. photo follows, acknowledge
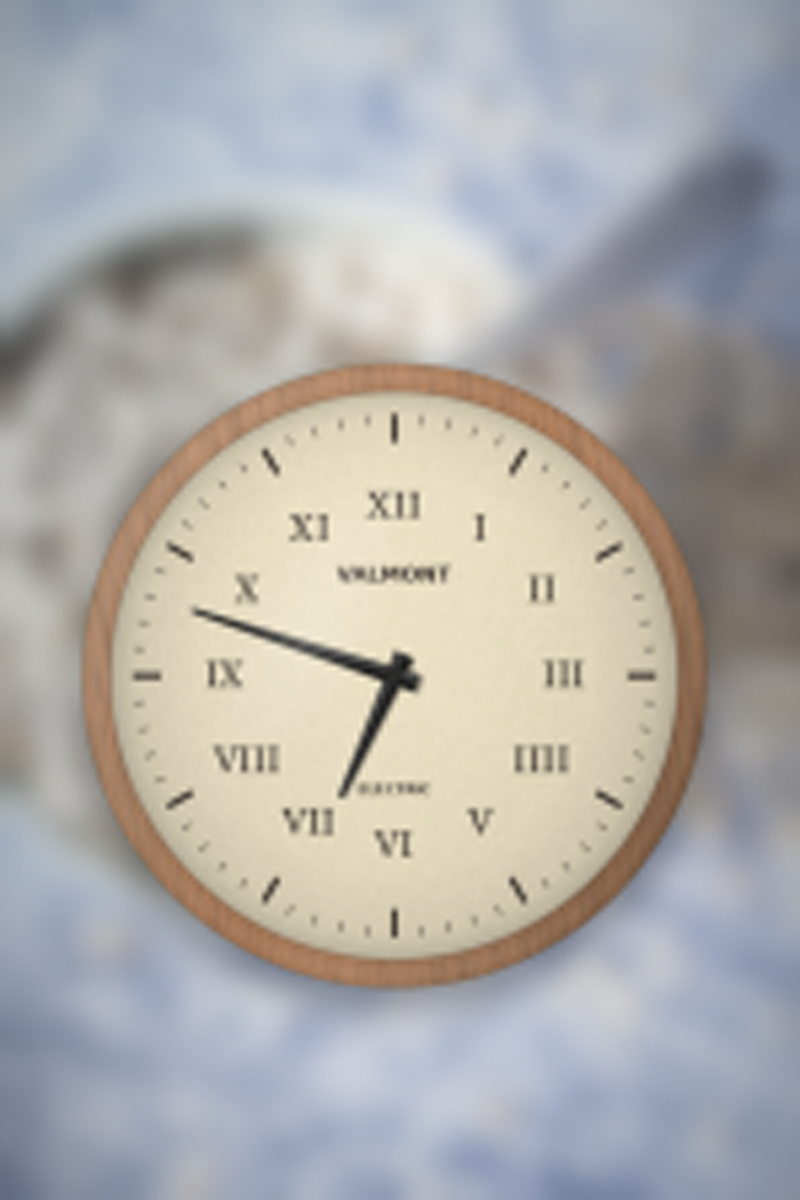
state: 6:48
